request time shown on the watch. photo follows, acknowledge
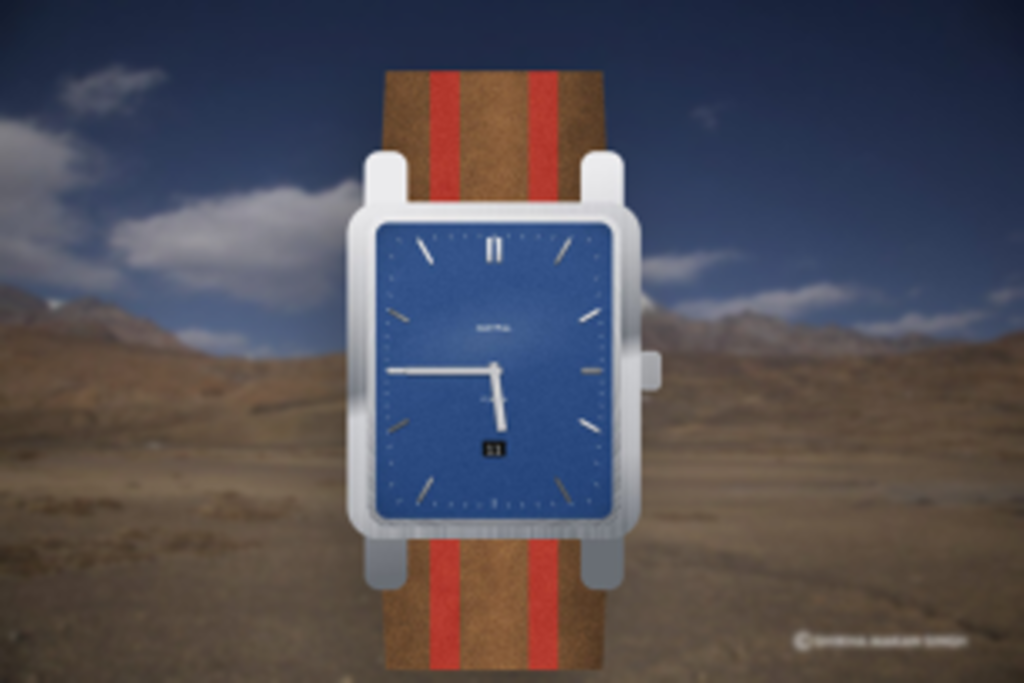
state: 5:45
